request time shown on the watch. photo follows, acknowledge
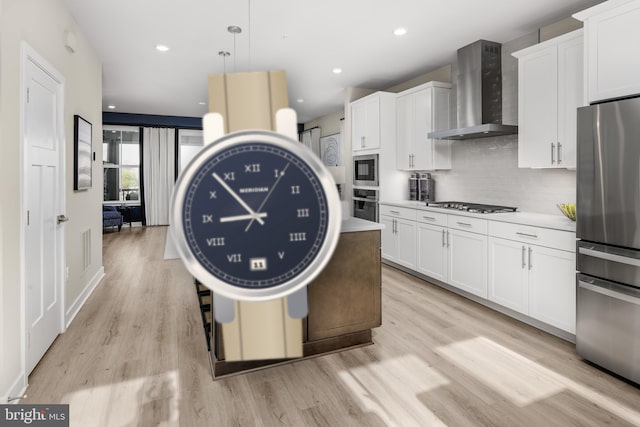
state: 8:53:06
